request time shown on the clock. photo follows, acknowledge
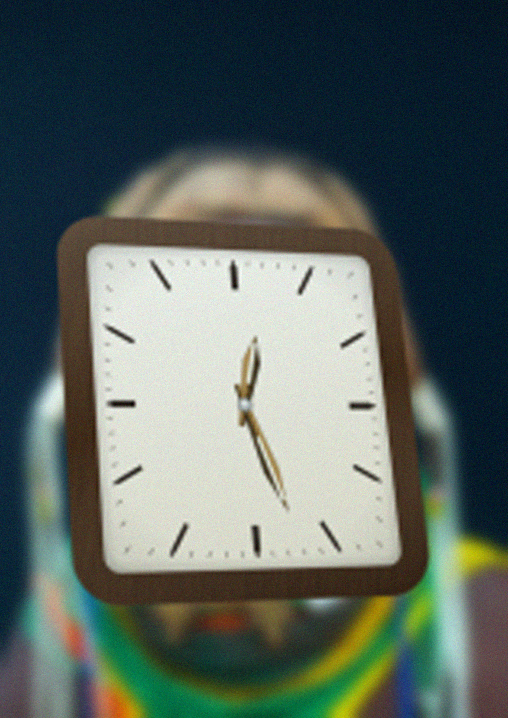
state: 12:27
